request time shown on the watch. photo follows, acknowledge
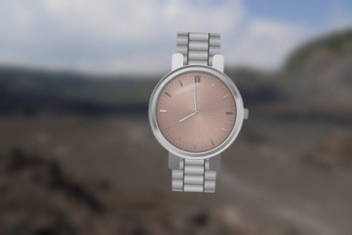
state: 7:59
